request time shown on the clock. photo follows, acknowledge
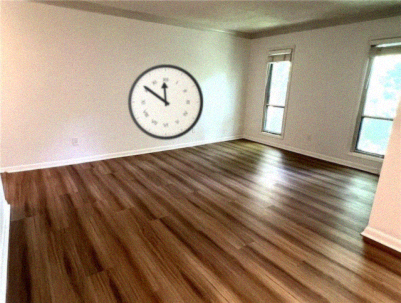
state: 11:51
